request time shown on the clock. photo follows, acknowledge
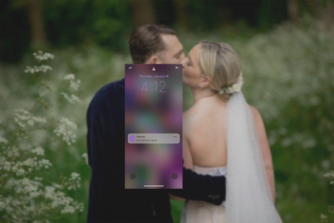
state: 4:12
